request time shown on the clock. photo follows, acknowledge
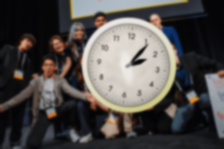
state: 2:06
